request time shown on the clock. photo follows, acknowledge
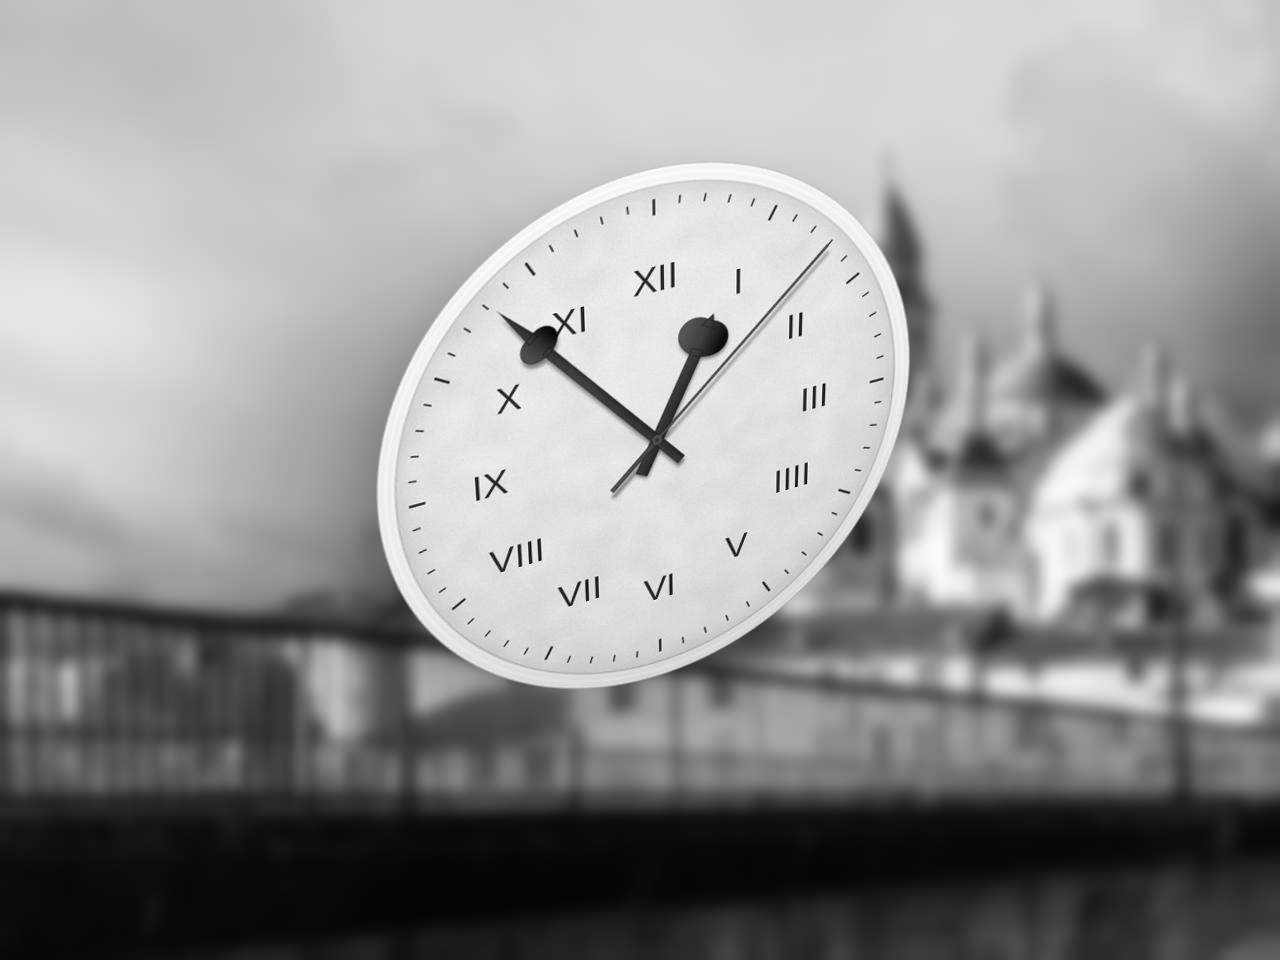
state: 12:53:08
